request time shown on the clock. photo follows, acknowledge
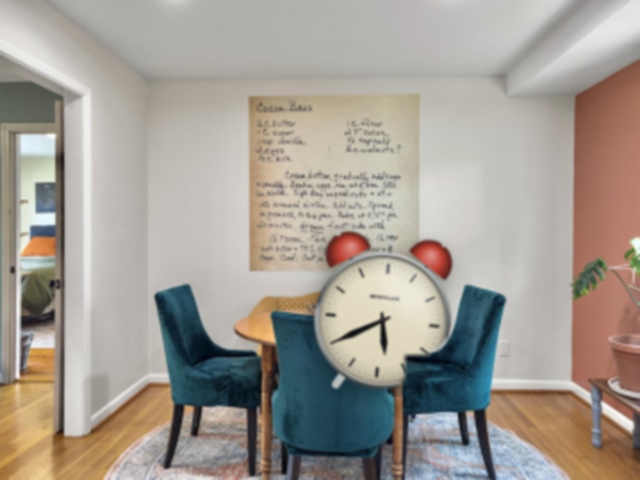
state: 5:40
